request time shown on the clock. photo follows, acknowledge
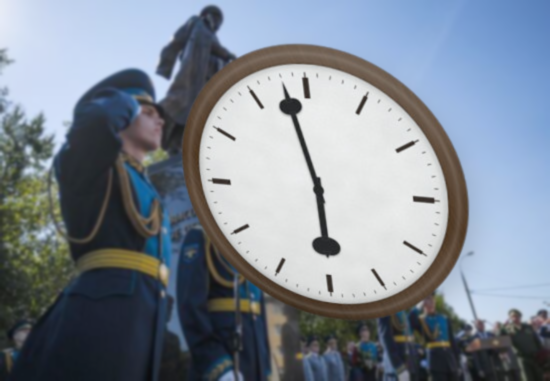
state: 5:58
